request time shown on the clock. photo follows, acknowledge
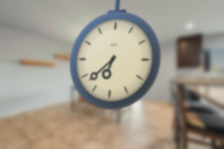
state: 6:38
